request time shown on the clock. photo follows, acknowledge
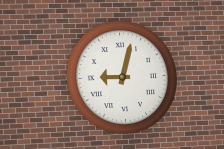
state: 9:03
